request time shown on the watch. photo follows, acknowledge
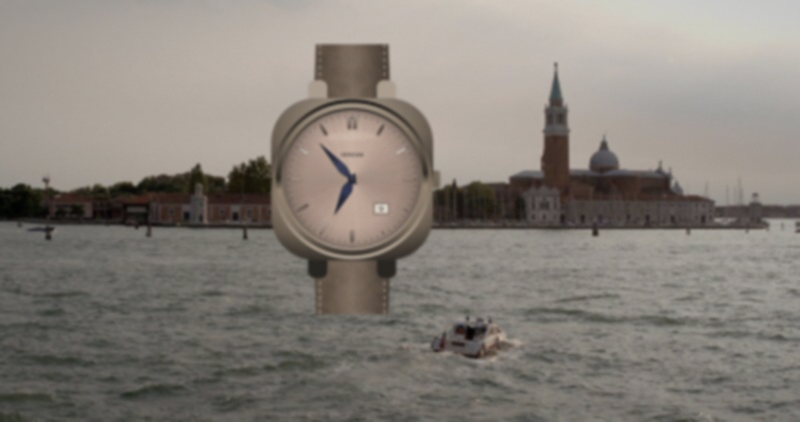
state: 6:53
